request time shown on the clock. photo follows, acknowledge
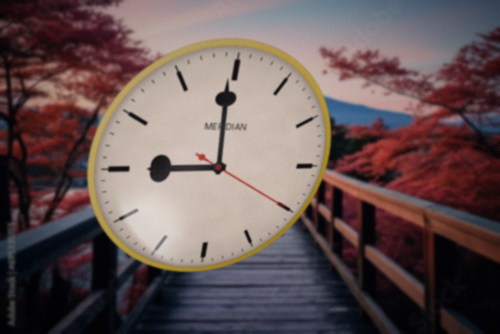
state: 8:59:20
